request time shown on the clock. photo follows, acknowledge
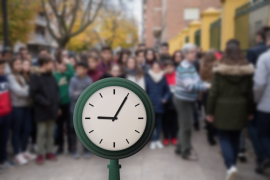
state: 9:05
